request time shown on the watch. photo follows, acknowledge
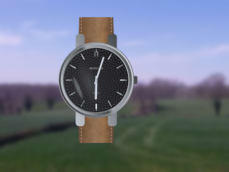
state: 6:03
